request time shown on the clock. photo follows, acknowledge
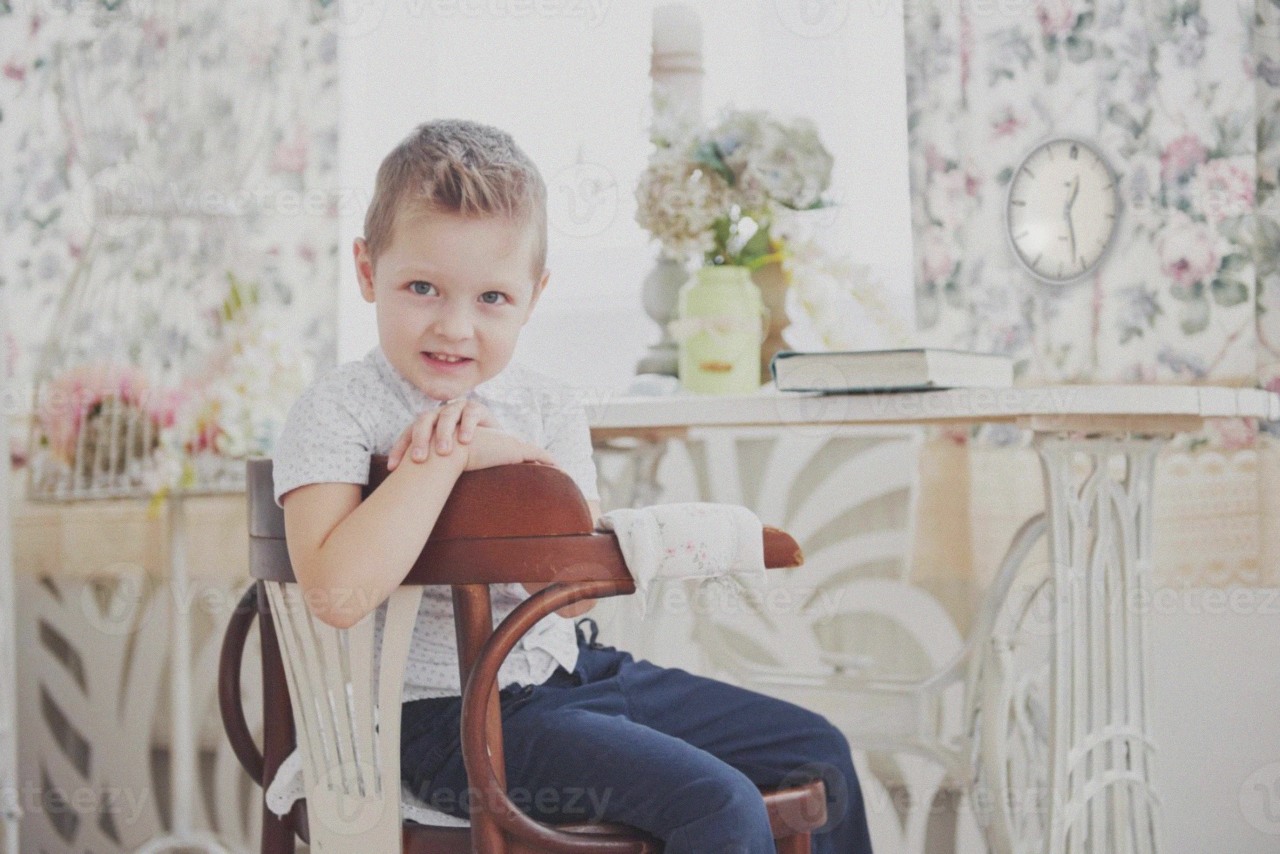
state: 12:27
